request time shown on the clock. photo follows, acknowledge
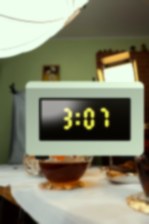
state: 3:07
